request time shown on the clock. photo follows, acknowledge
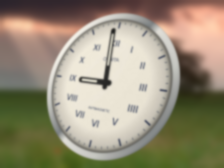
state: 8:59
